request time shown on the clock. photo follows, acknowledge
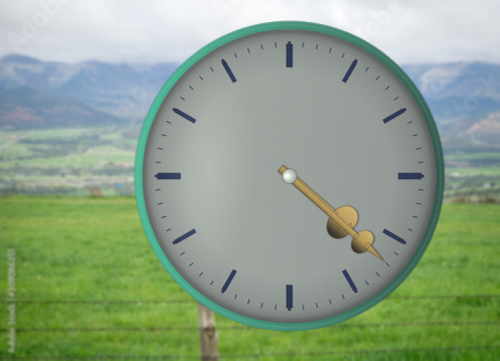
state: 4:22
